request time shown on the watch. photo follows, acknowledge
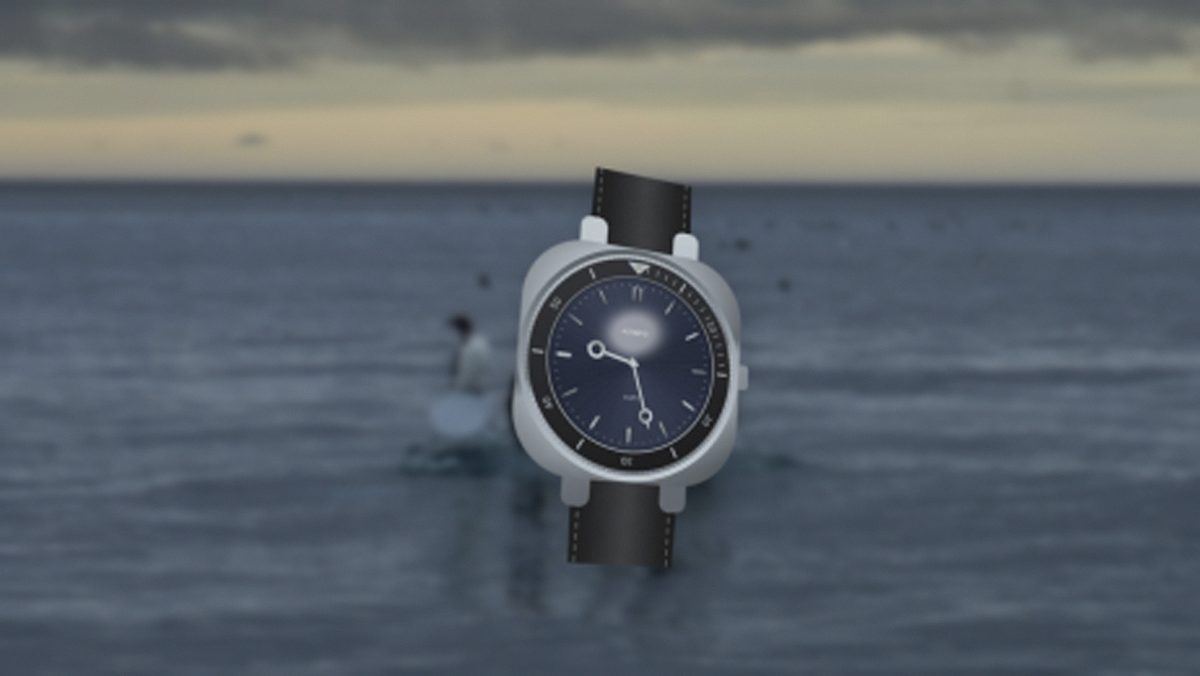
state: 9:27
